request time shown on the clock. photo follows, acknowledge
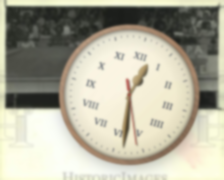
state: 12:28:26
